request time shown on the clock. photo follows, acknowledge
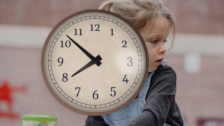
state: 7:52
